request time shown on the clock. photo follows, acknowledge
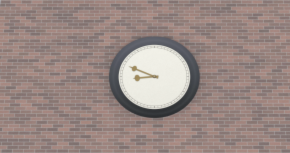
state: 8:49
